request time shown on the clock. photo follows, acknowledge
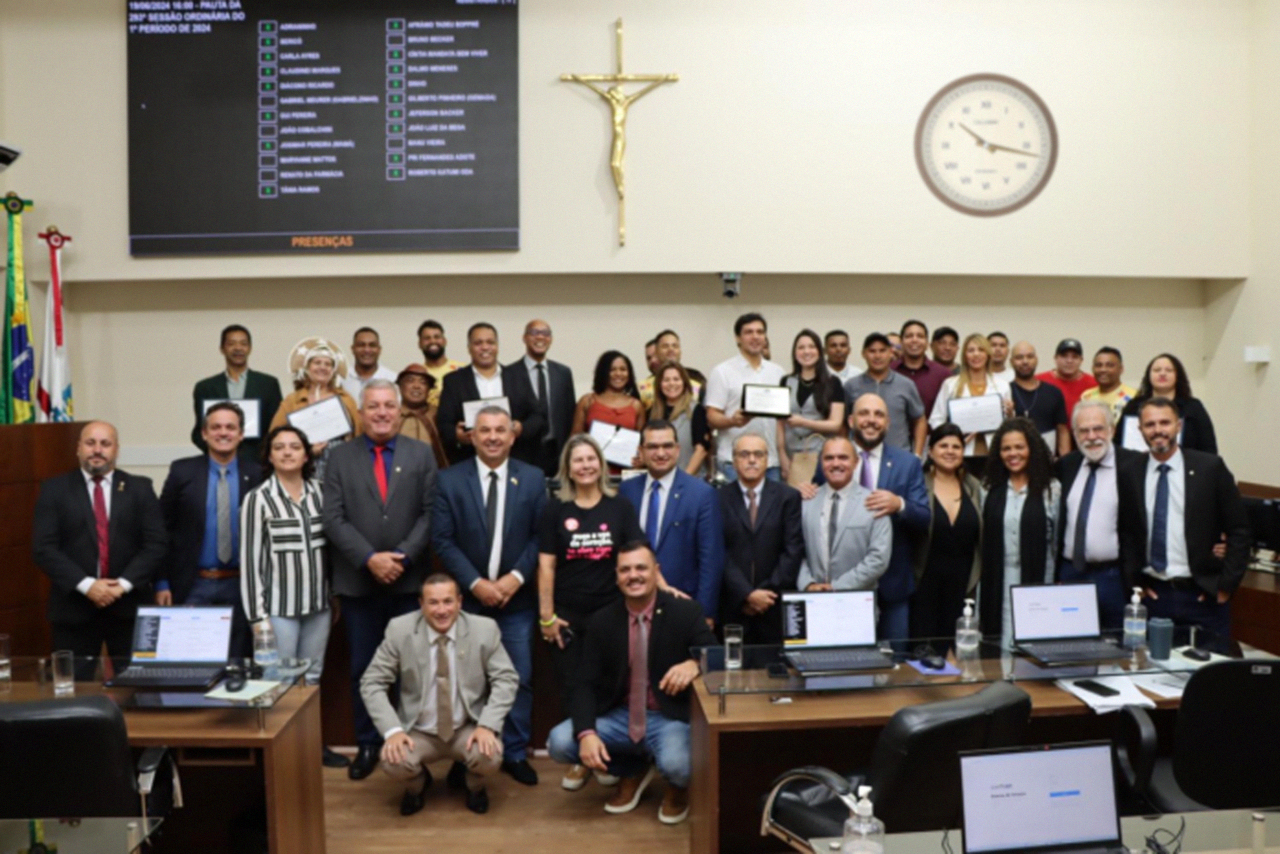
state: 10:17
